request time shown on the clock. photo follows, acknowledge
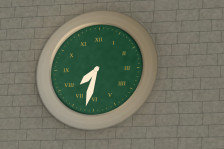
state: 7:32
